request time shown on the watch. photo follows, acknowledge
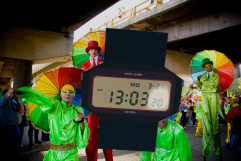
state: 13:03:20
